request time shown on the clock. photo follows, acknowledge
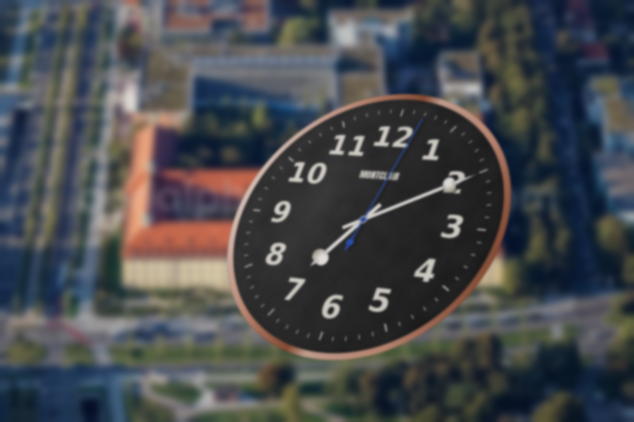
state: 7:10:02
